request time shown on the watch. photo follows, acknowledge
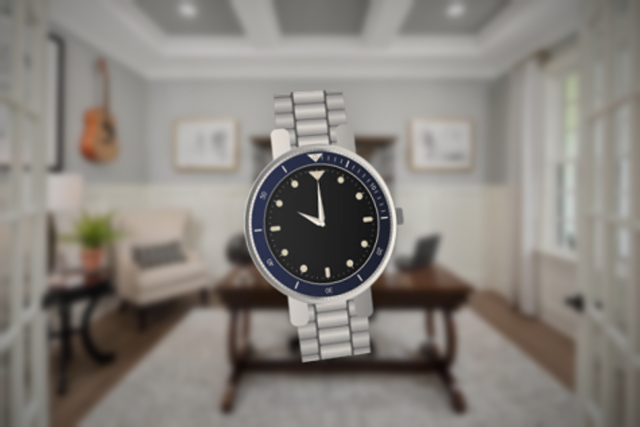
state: 10:00
